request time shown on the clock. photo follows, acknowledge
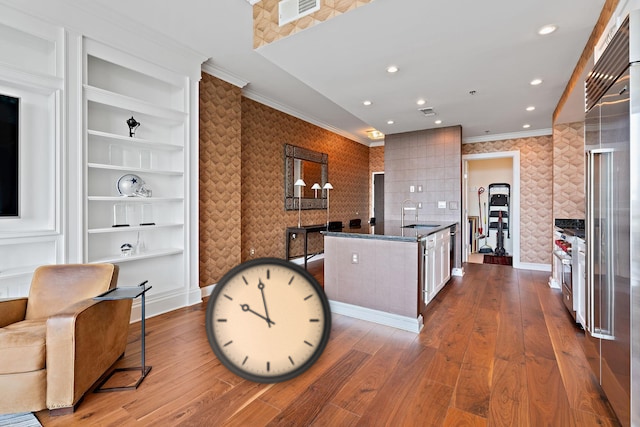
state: 9:58
